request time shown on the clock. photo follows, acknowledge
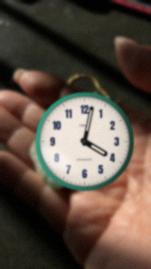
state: 4:02
